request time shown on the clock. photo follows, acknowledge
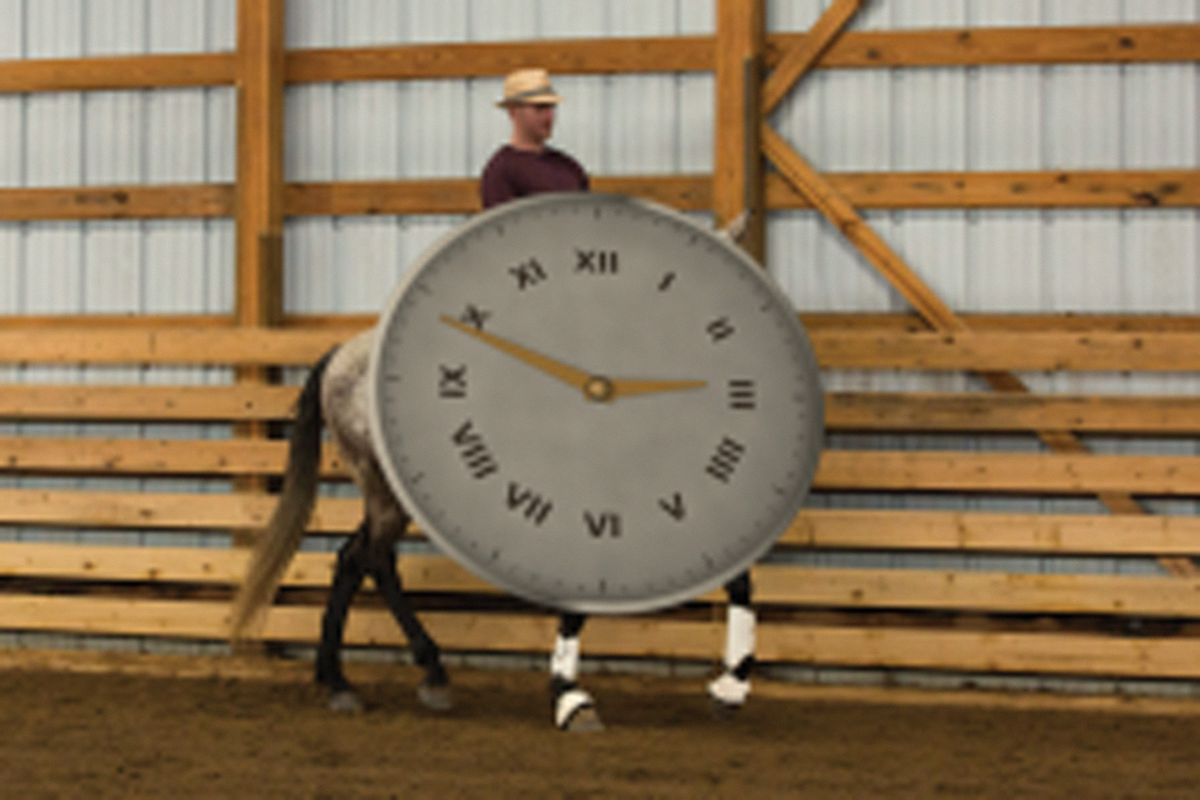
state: 2:49
